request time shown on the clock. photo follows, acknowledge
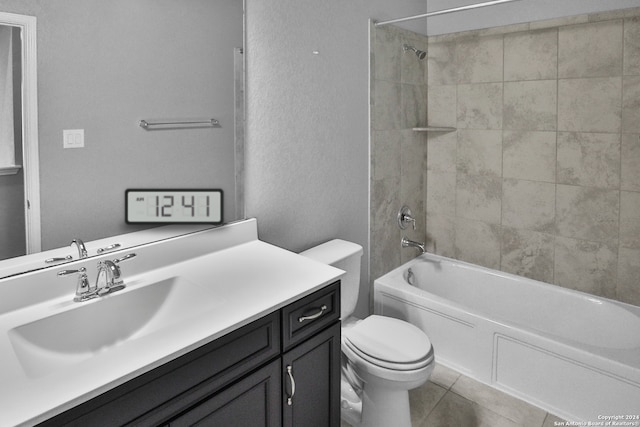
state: 12:41
